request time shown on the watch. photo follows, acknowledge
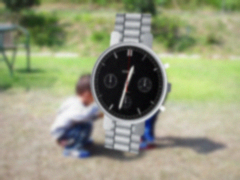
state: 12:32
